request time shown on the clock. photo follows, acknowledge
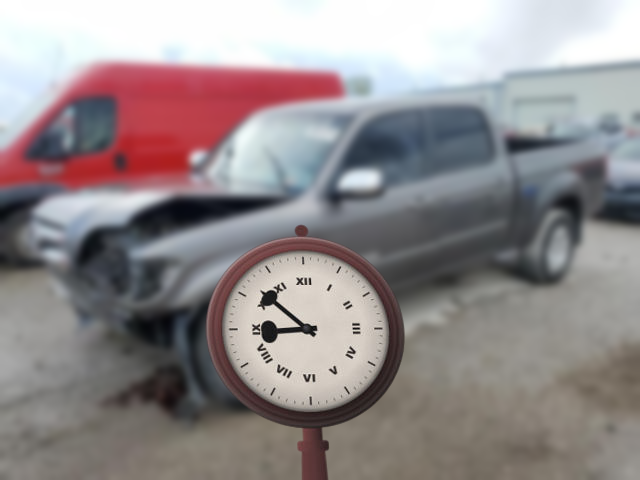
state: 8:52
